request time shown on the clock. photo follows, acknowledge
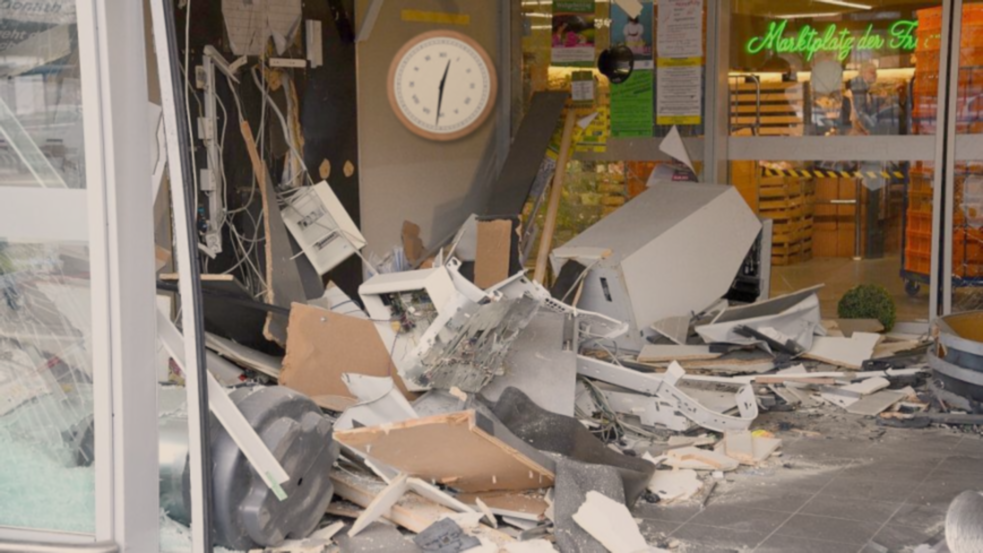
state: 12:31
